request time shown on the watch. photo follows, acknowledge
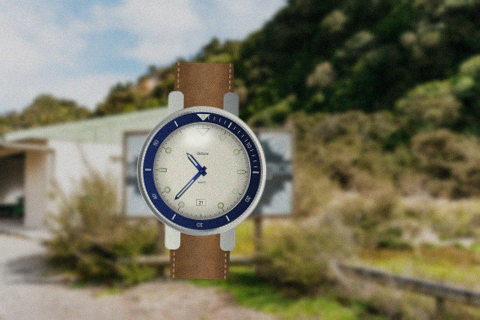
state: 10:37
